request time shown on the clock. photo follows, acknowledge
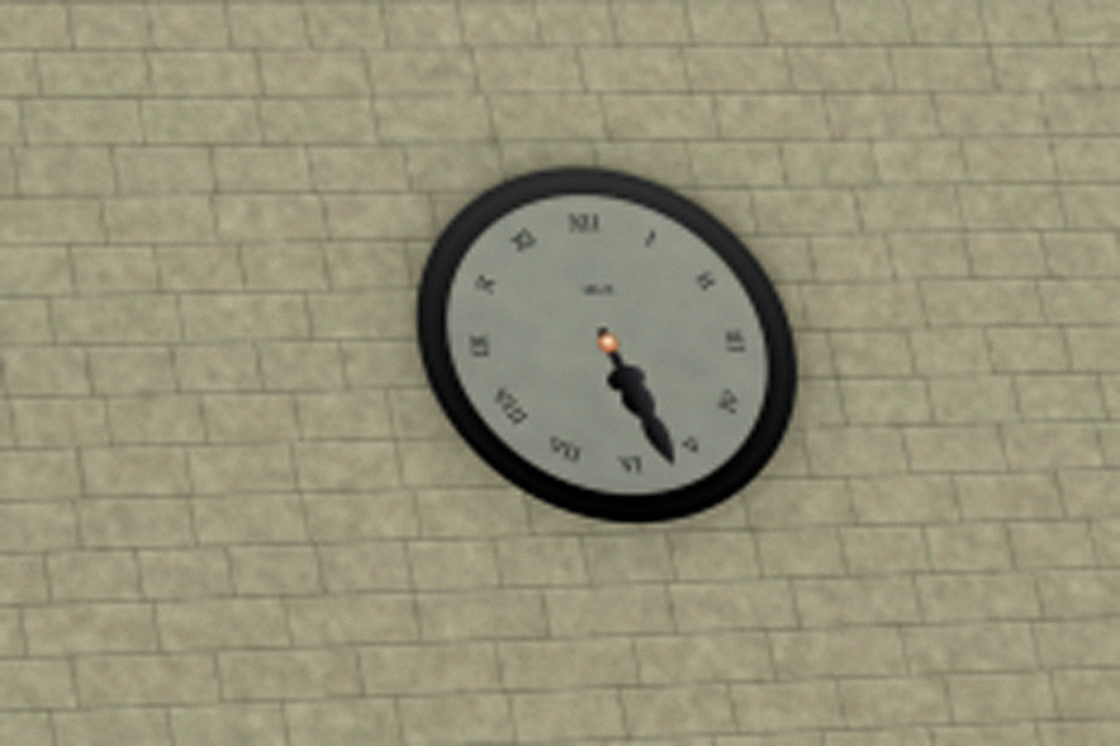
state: 5:27
